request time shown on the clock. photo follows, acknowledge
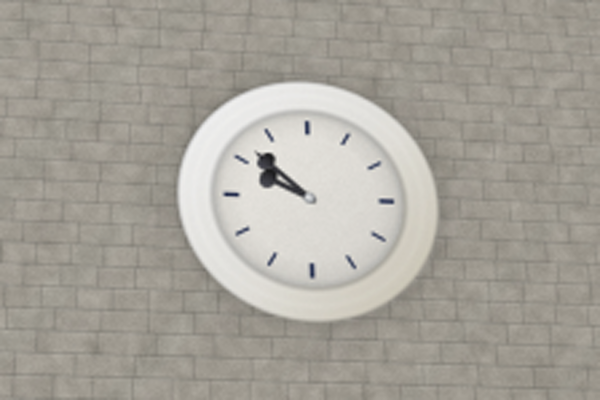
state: 9:52
